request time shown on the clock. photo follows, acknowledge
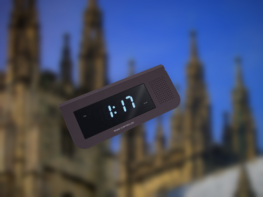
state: 1:17
